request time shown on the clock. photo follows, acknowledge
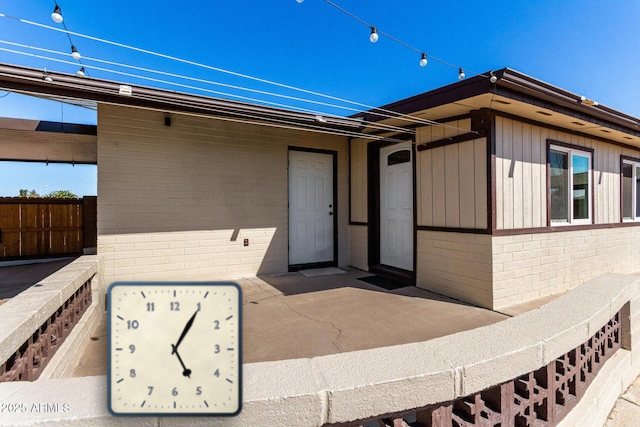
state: 5:05
